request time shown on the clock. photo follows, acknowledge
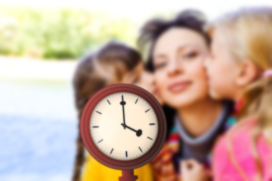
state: 4:00
